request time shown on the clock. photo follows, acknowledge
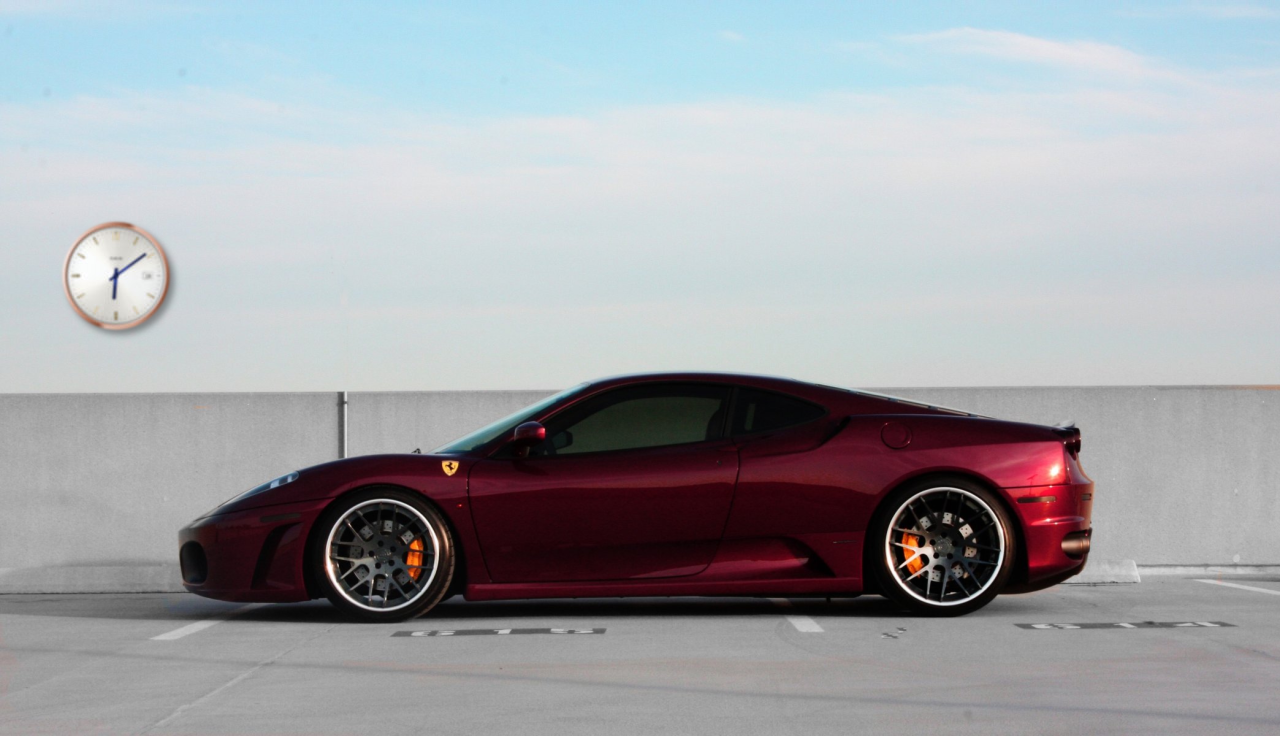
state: 6:09
